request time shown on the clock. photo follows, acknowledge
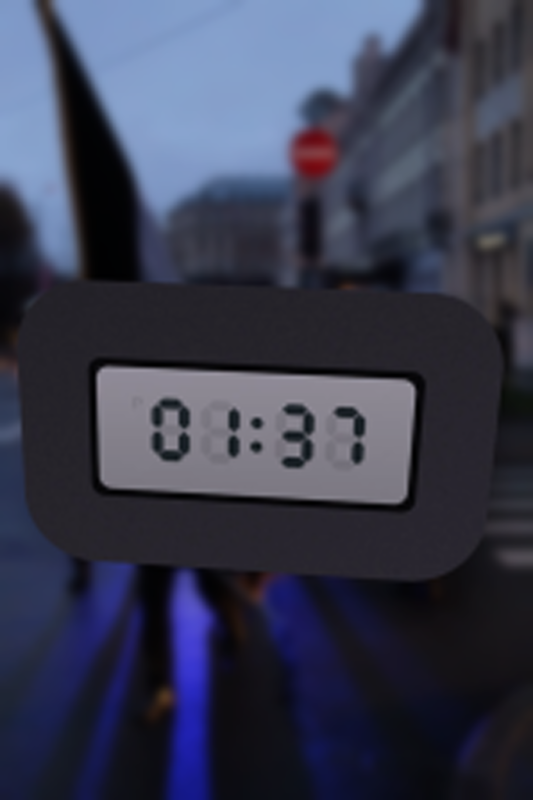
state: 1:37
